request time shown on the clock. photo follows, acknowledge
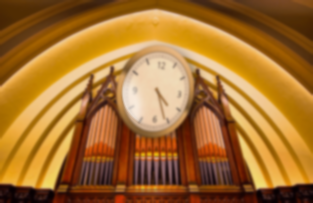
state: 4:26
